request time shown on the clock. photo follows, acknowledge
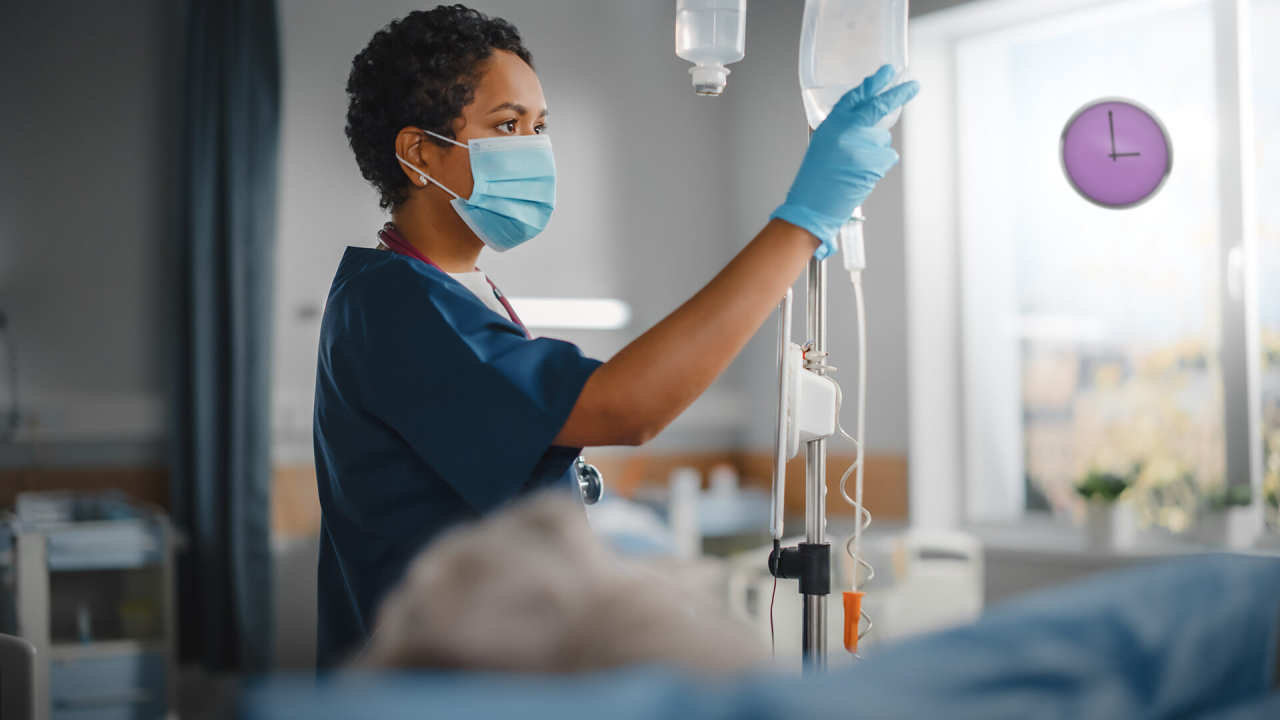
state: 3:00
